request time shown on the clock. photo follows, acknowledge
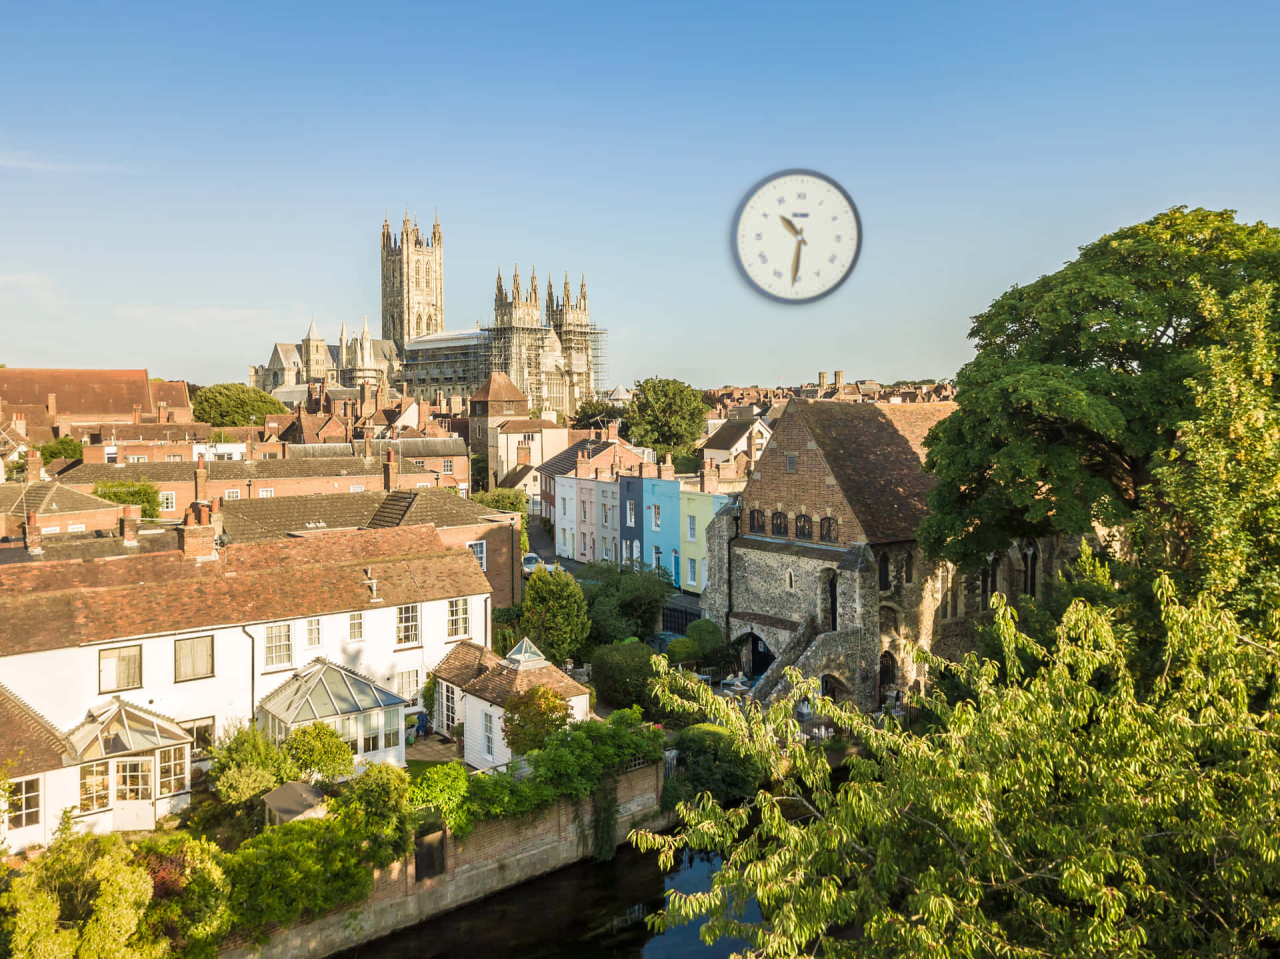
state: 10:31
